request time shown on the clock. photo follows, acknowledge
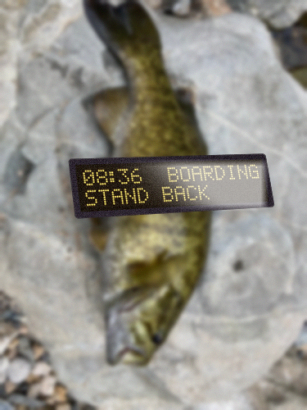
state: 8:36
